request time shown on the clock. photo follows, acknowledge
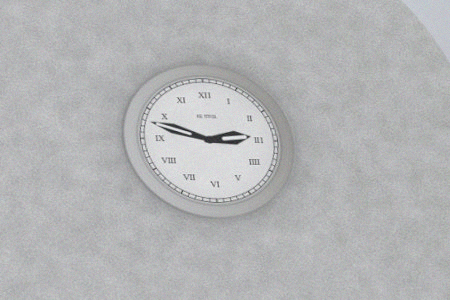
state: 2:48
